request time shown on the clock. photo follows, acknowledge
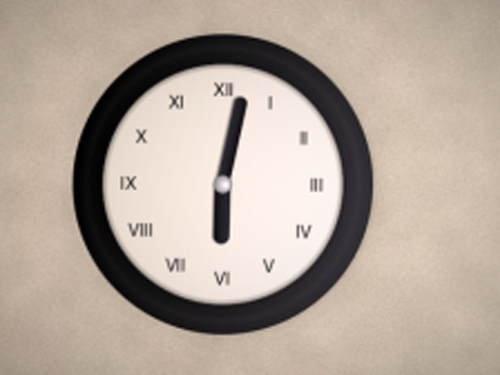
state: 6:02
